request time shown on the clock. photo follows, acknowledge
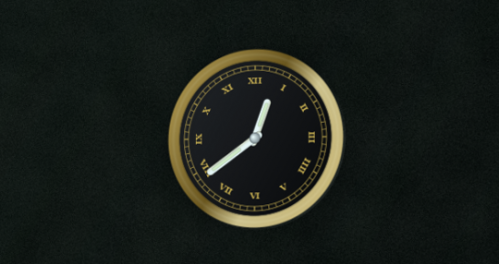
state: 12:39
